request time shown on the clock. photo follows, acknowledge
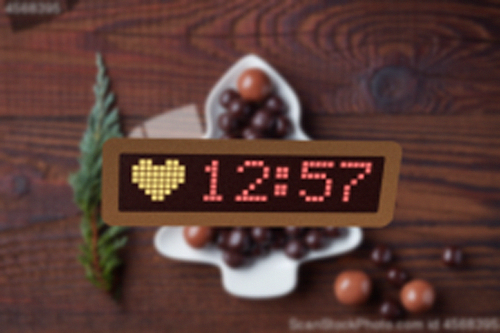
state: 12:57
